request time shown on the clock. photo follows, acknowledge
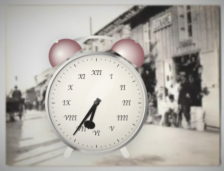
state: 6:36
